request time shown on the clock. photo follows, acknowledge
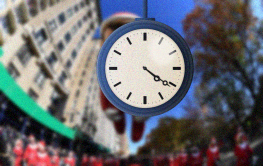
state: 4:21
